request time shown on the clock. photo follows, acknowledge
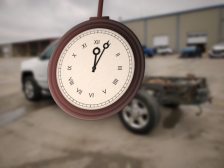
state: 12:04
